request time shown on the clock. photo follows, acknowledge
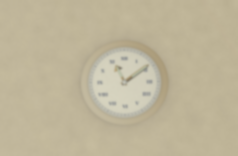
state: 11:09
